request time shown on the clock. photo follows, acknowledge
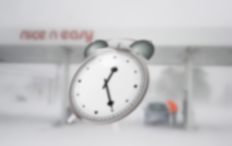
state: 12:25
